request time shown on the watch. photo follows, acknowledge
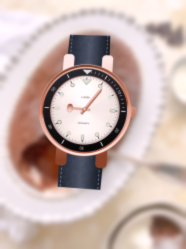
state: 9:06
